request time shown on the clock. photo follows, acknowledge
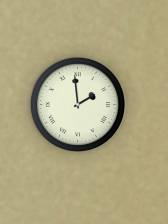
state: 1:59
